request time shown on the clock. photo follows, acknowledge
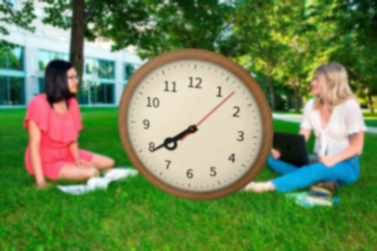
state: 7:39:07
